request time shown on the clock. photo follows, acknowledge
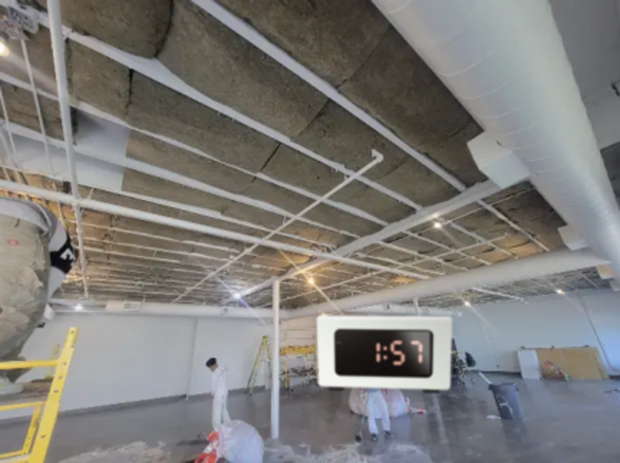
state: 1:57
